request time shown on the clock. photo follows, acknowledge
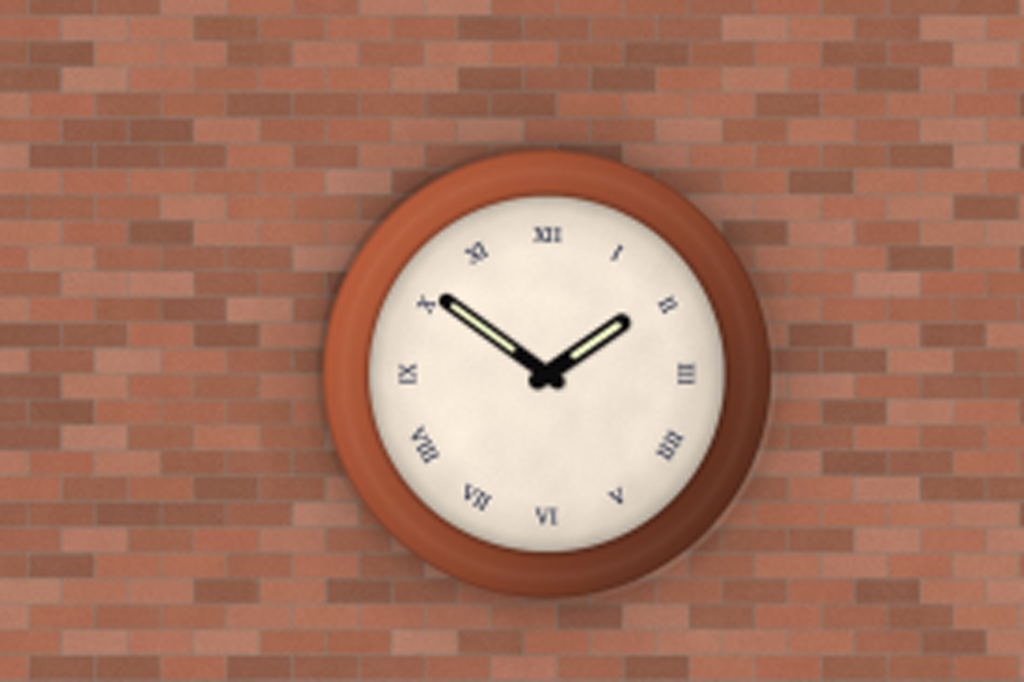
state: 1:51
